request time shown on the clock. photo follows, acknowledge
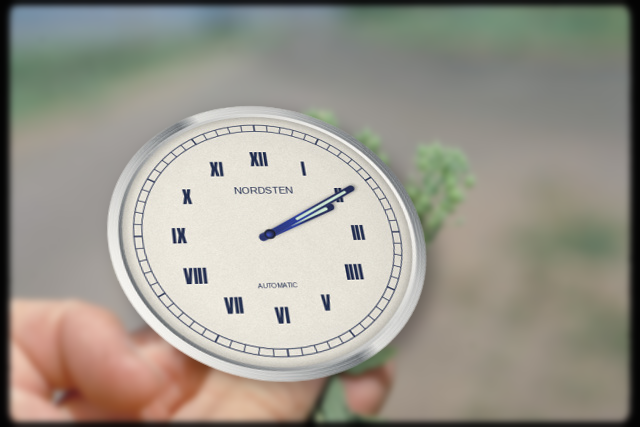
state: 2:10
